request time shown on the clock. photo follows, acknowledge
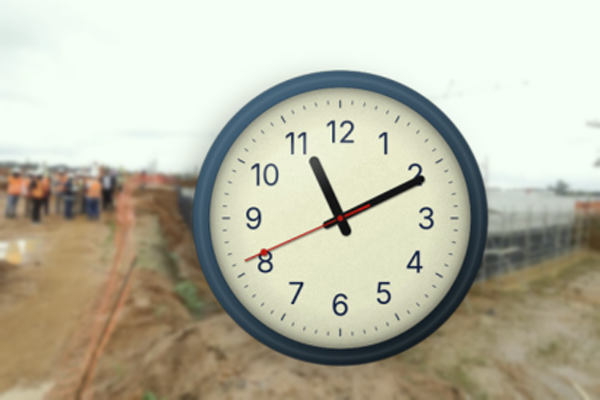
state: 11:10:41
